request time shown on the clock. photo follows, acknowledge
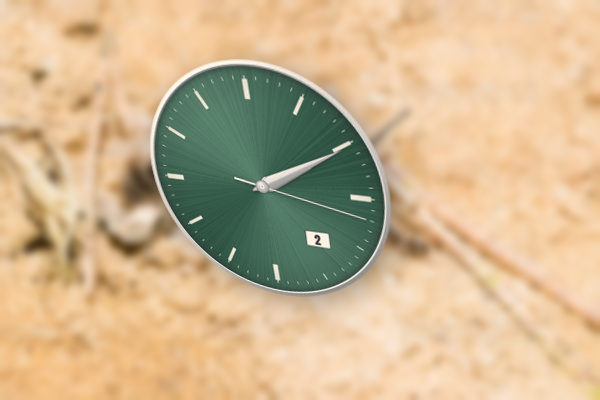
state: 2:10:17
